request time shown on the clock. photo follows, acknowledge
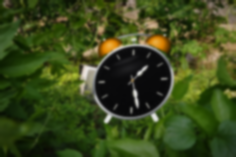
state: 1:28
